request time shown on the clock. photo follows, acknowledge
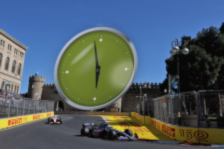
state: 5:58
